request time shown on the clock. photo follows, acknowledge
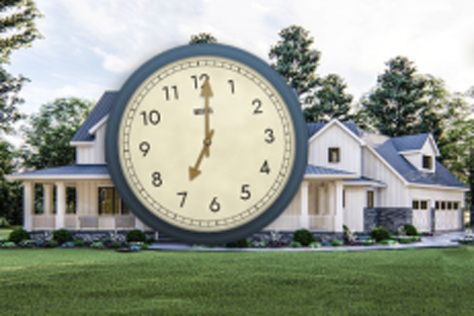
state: 7:01
